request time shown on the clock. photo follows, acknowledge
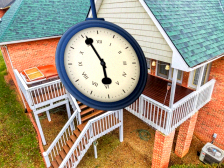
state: 5:56
